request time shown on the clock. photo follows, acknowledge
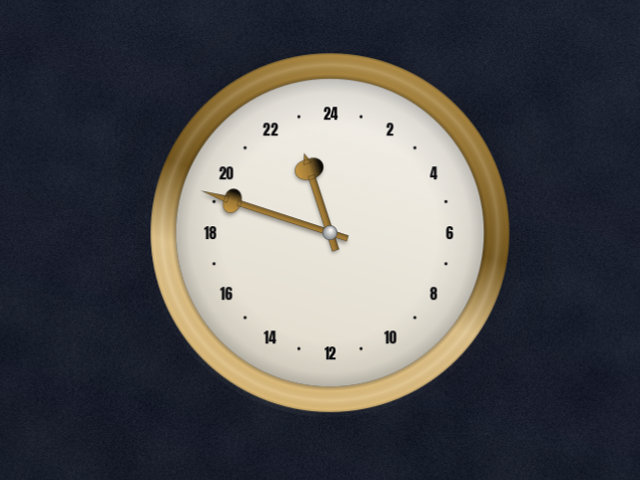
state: 22:48
